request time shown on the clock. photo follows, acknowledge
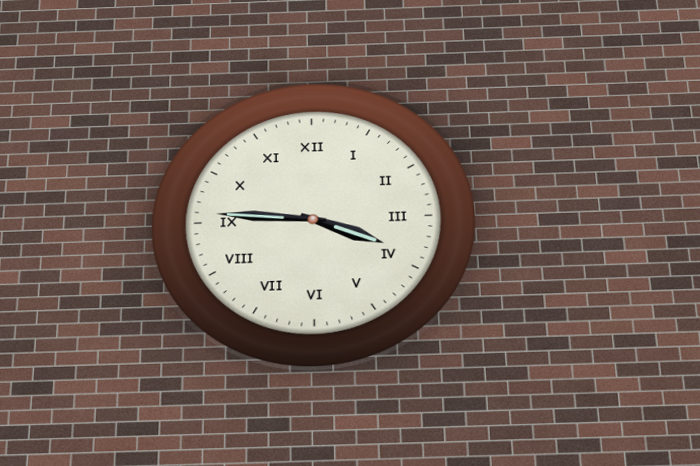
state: 3:46
